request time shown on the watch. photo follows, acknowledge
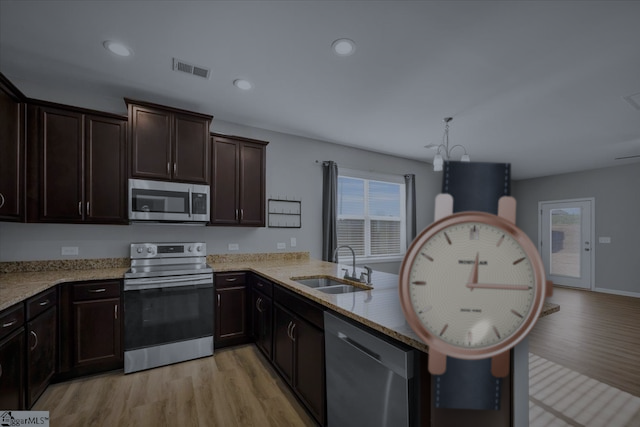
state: 12:15
